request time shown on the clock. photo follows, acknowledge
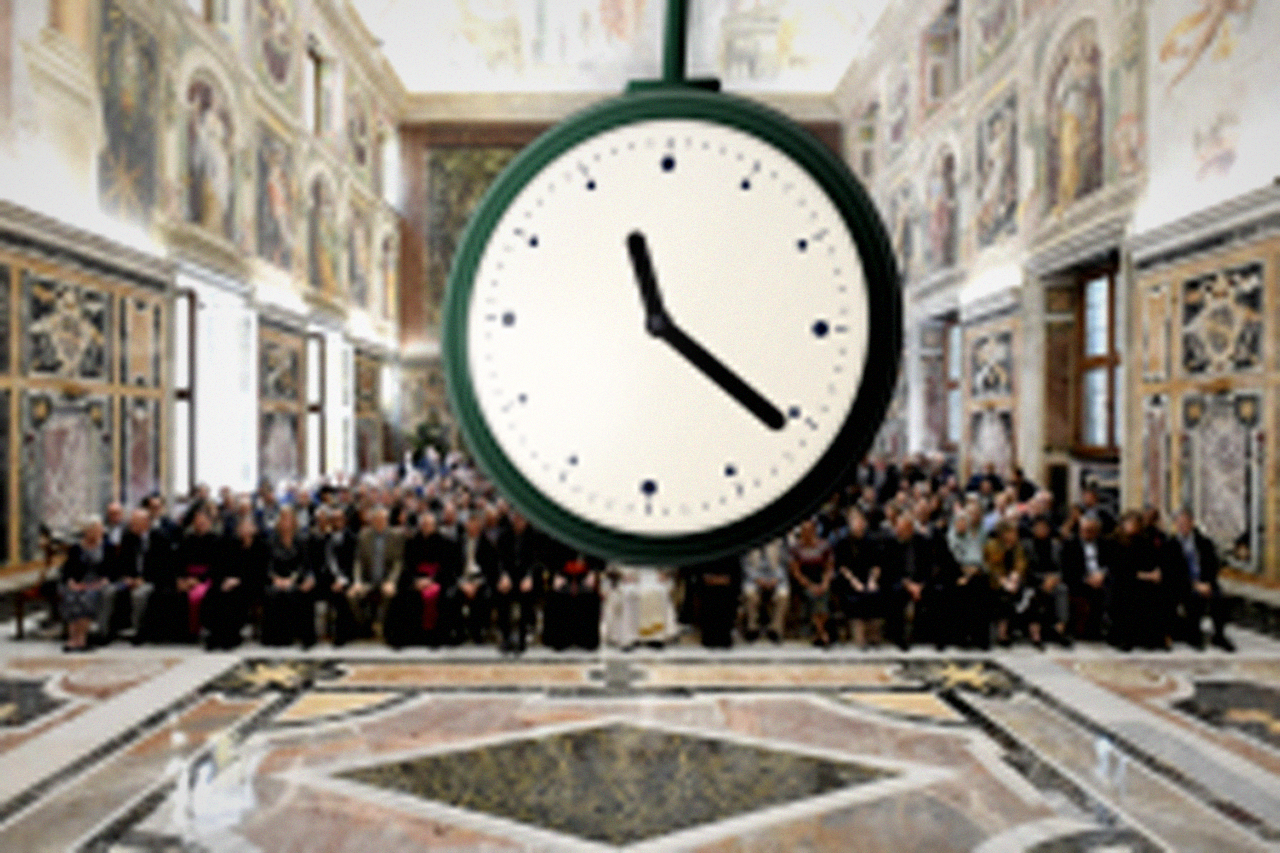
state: 11:21
